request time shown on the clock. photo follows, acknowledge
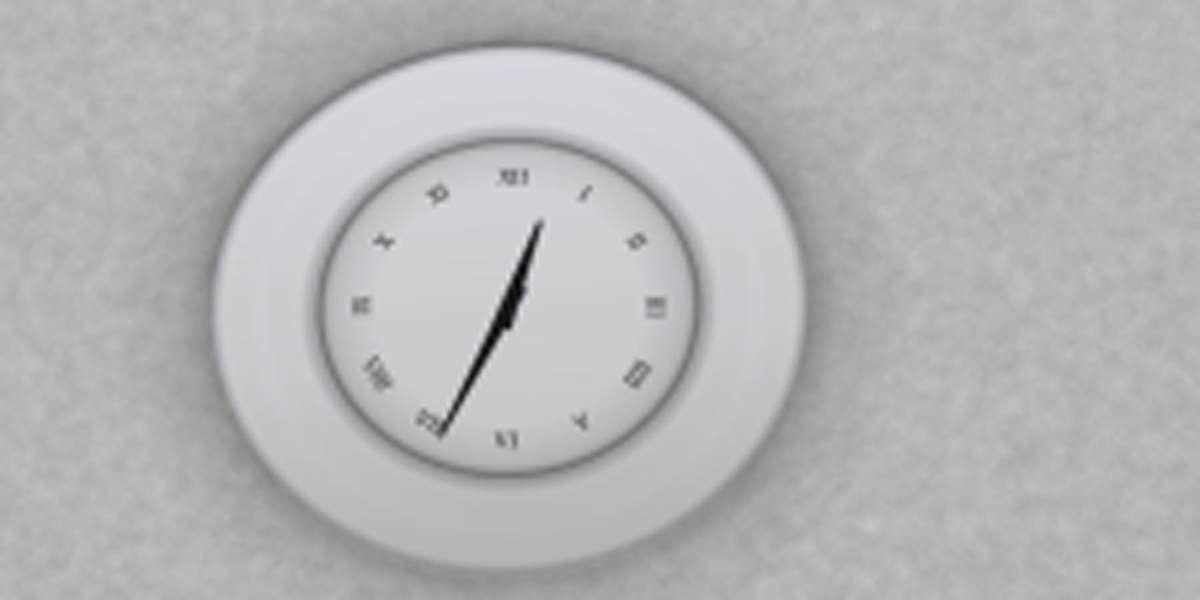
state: 12:34
